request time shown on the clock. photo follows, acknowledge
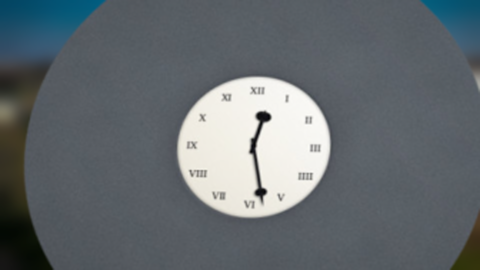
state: 12:28
